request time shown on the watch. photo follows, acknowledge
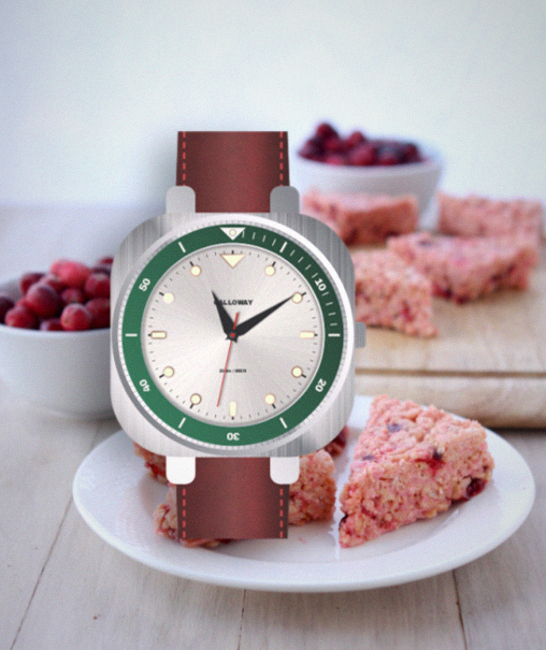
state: 11:09:32
